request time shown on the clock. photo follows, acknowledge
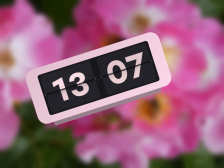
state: 13:07
